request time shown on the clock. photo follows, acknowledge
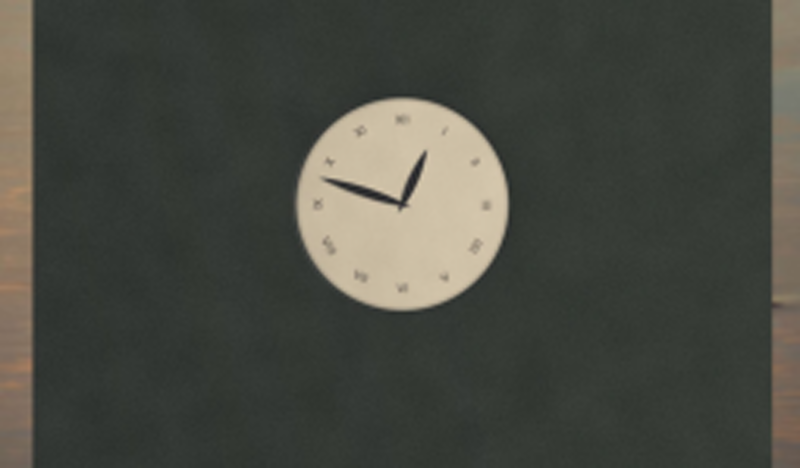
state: 12:48
